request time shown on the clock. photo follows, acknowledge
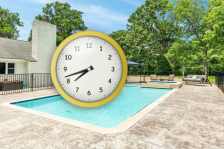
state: 7:42
